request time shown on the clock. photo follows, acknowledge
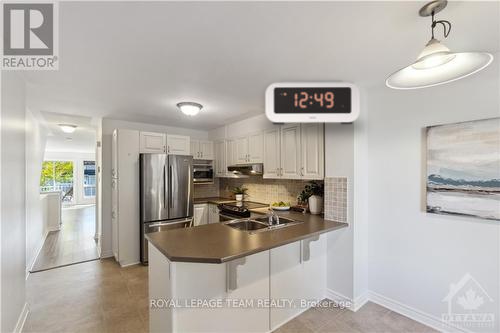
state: 12:49
